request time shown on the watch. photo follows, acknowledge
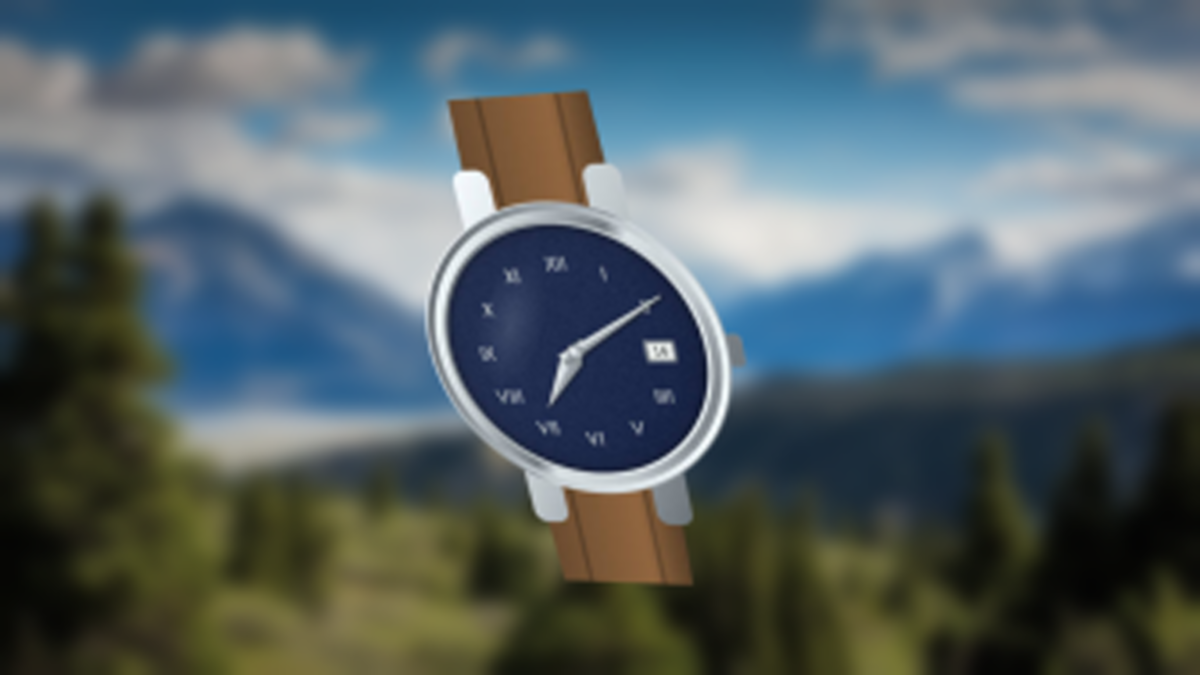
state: 7:10
